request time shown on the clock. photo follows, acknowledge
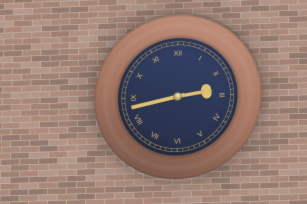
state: 2:43
